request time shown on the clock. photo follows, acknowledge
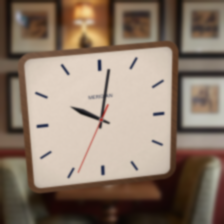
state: 10:01:34
